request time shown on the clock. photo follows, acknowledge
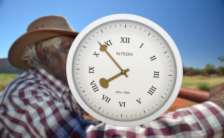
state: 7:53
